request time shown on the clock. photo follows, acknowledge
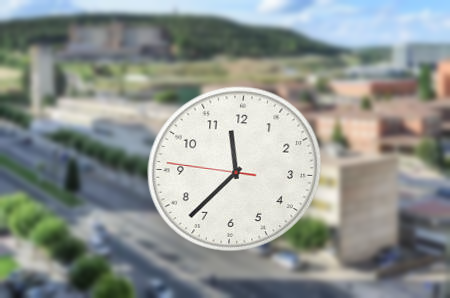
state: 11:36:46
